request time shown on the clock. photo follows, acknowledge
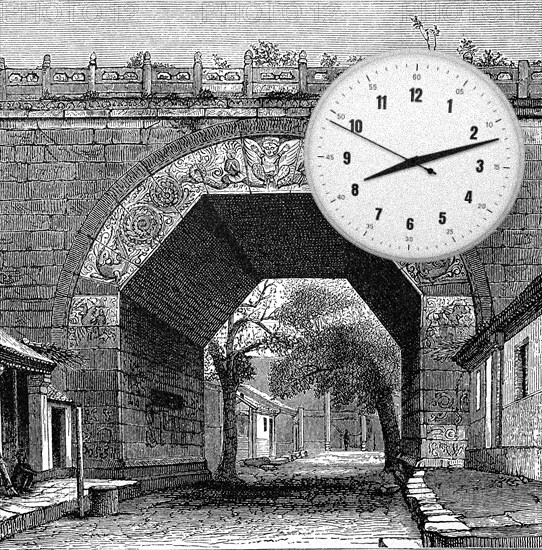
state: 8:11:49
